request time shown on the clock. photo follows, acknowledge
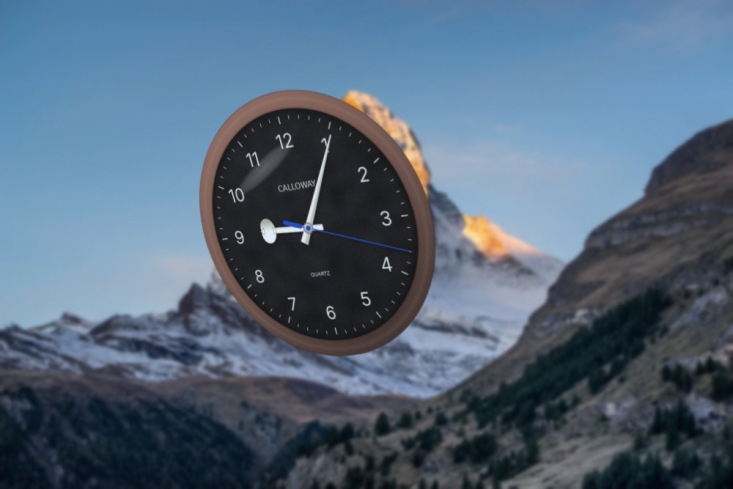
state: 9:05:18
